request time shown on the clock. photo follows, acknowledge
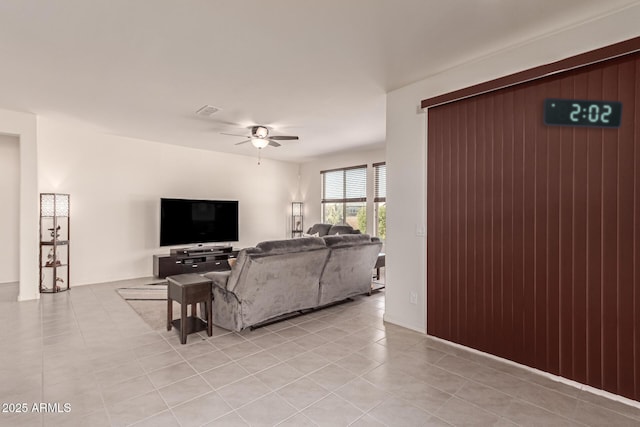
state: 2:02
